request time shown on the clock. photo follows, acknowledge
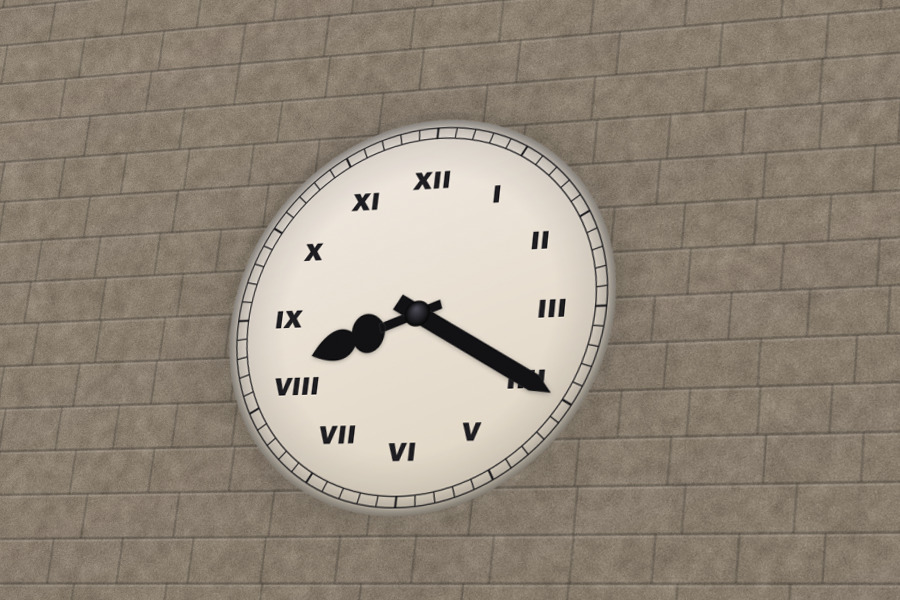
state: 8:20
